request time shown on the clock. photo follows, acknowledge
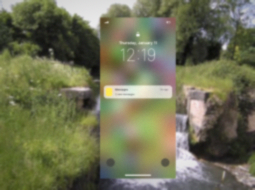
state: 12:19
